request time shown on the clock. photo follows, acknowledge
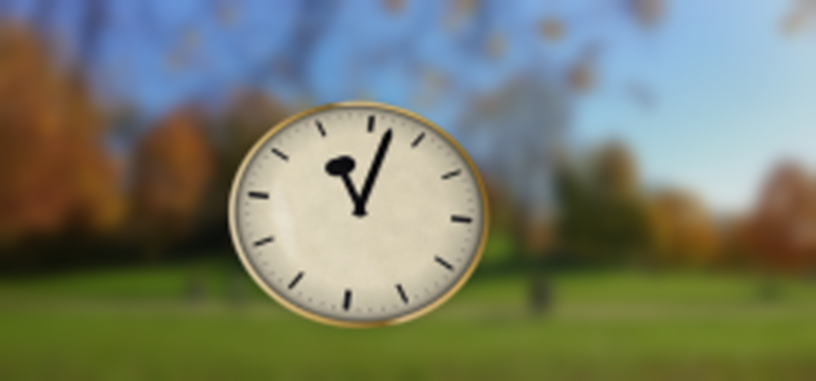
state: 11:02
